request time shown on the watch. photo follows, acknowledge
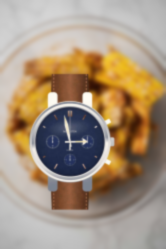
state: 2:58
